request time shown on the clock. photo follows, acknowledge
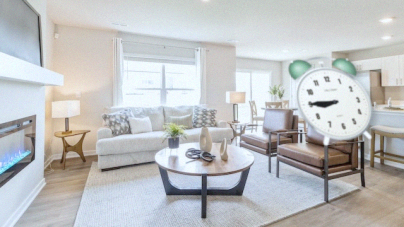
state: 8:45
